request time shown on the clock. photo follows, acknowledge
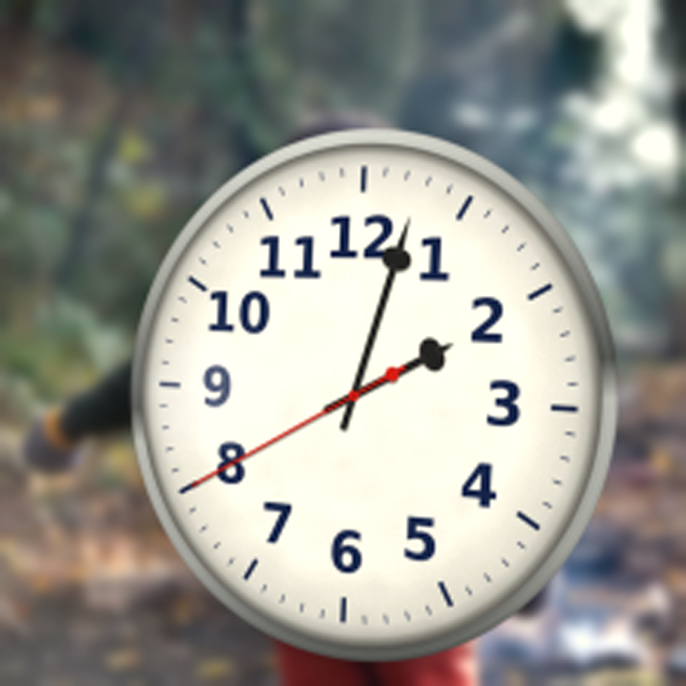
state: 2:02:40
